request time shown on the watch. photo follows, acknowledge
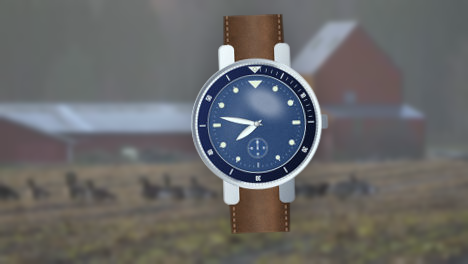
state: 7:47
